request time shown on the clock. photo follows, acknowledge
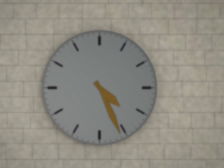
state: 4:26
